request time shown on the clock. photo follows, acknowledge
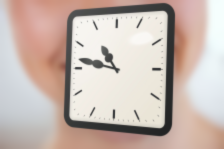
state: 10:47
